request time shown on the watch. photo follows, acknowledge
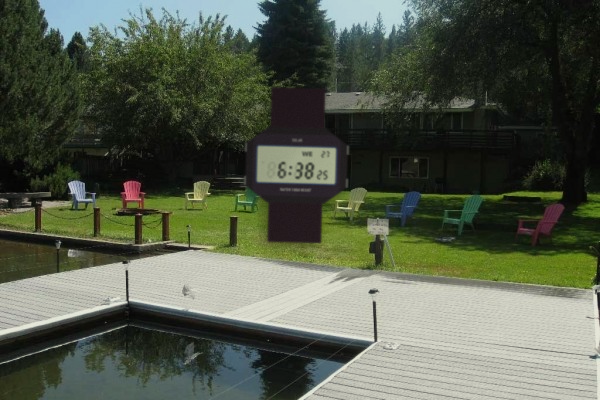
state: 6:38
